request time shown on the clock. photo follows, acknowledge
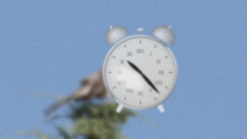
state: 10:23
